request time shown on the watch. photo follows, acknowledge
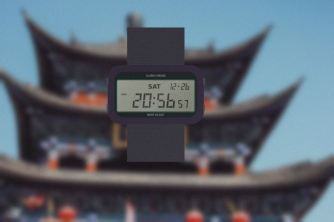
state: 20:56:57
